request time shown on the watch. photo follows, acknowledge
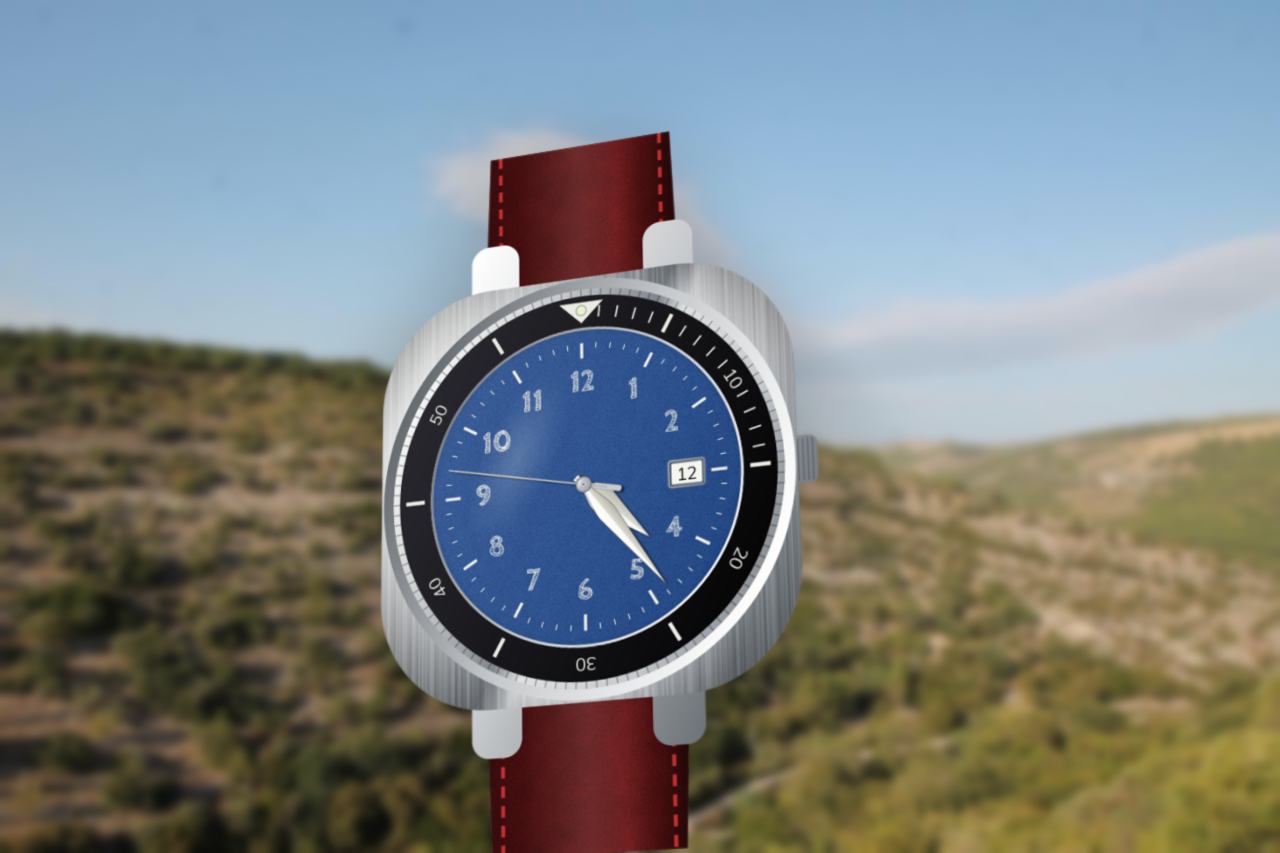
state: 4:23:47
